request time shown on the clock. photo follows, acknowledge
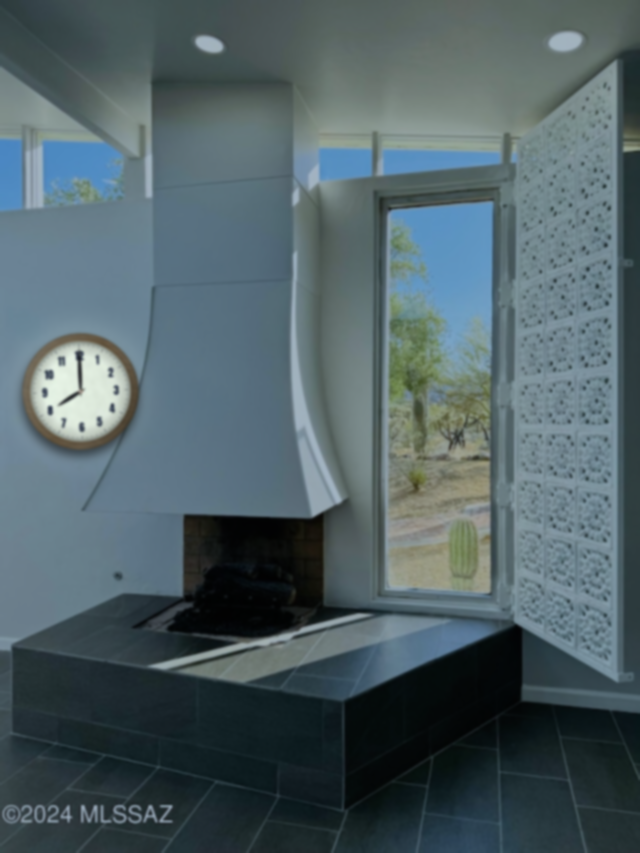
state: 8:00
